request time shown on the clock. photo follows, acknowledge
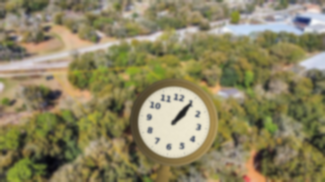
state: 1:05
